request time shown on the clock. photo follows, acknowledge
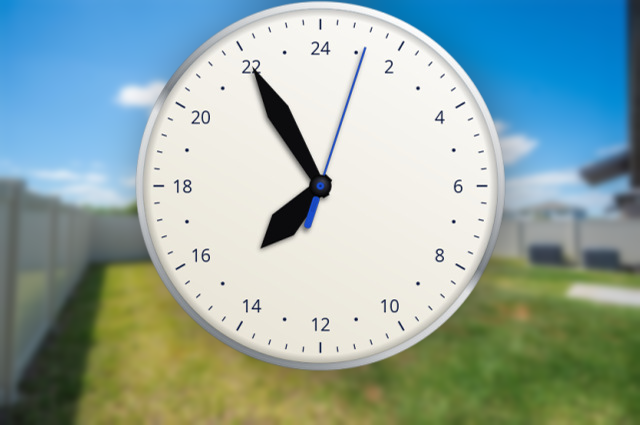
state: 14:55:03
